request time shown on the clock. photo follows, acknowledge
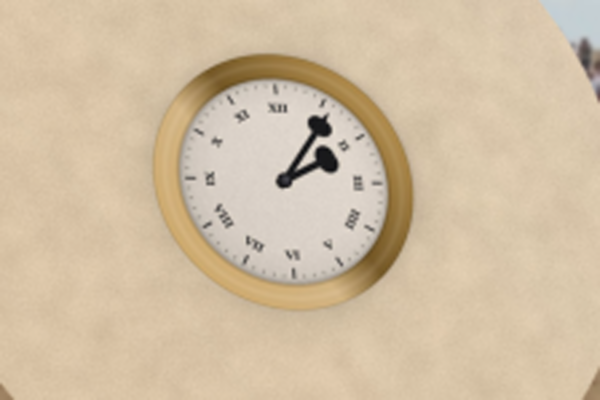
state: 2:06
